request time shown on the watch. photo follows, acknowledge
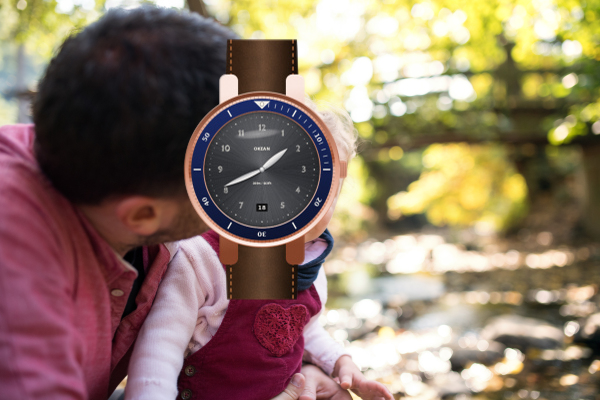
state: 1:41
